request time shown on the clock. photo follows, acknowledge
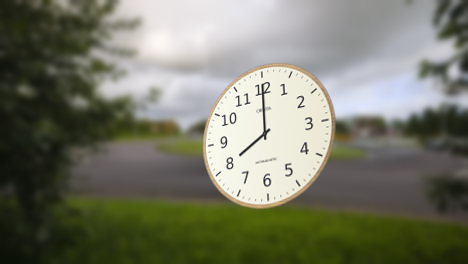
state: 8:00
